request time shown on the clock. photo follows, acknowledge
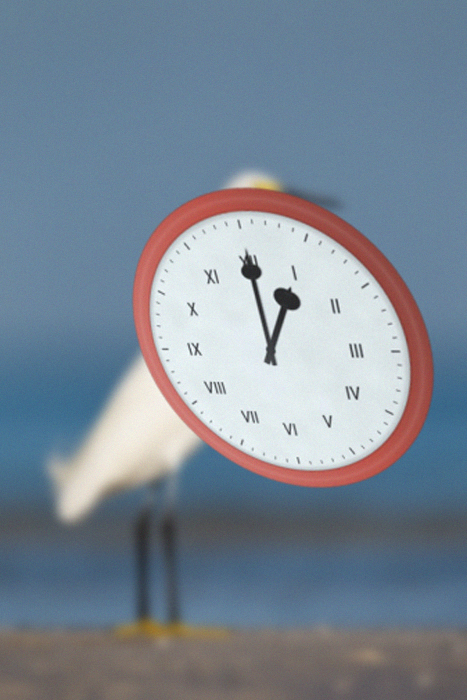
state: 1:00
